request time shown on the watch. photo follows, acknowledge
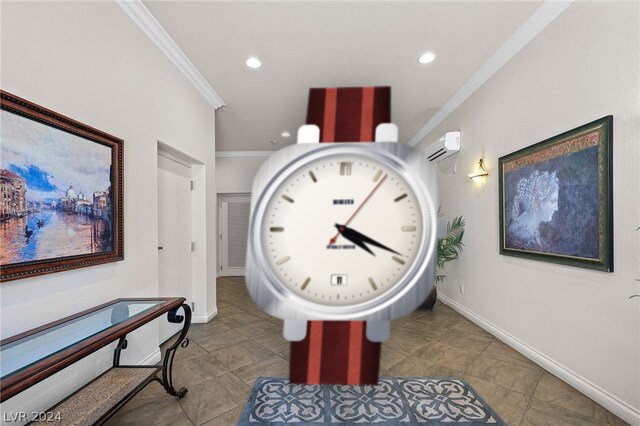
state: 4:19:06
